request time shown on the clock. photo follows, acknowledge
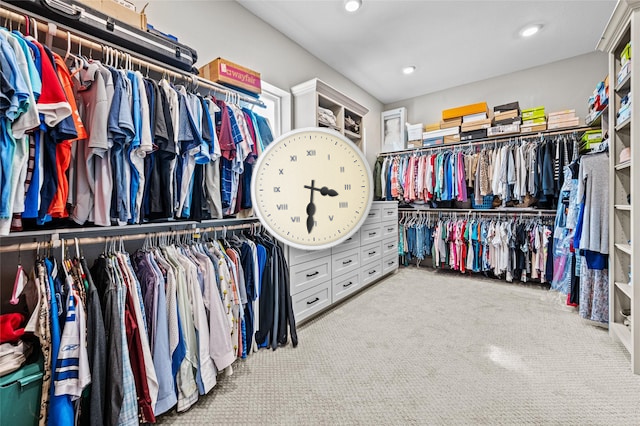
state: 3:31
